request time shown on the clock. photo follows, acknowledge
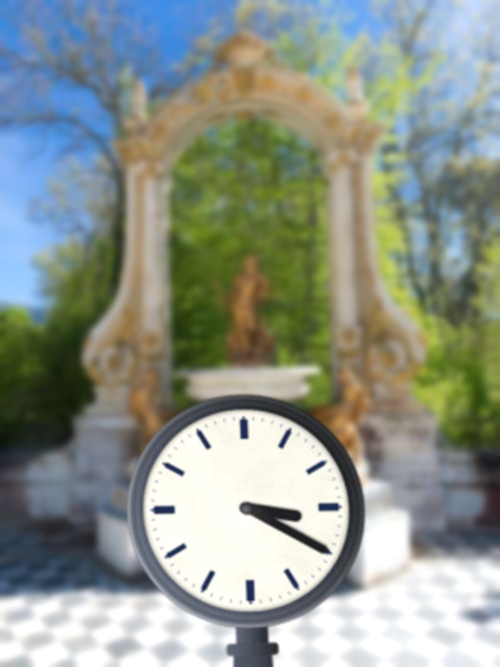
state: 3:20
